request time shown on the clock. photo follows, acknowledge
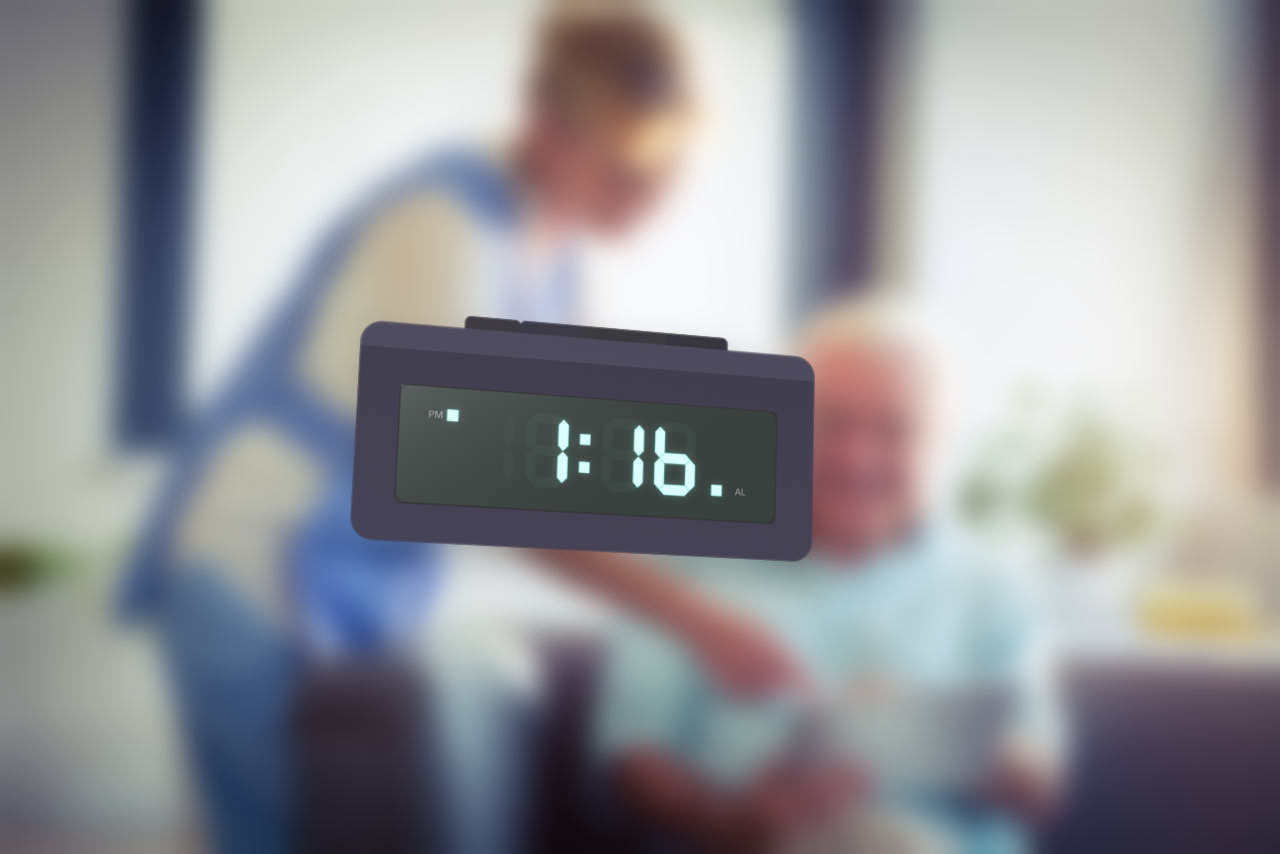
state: 1:16
